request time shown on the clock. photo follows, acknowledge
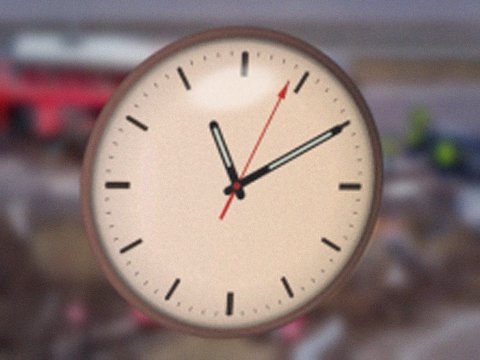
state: 11:10:04
